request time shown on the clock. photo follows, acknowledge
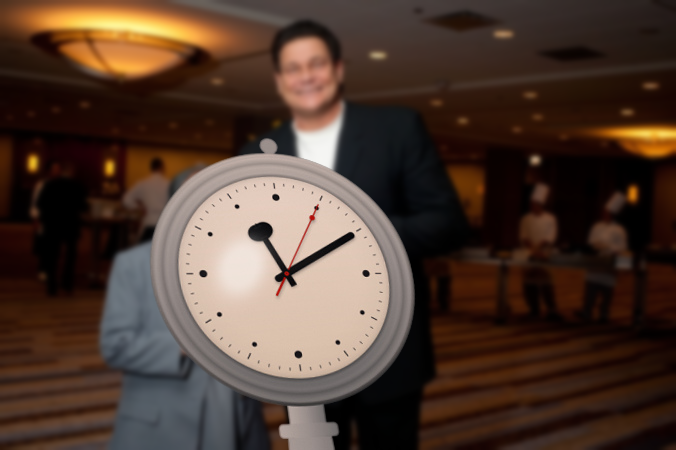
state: 11:10:05
